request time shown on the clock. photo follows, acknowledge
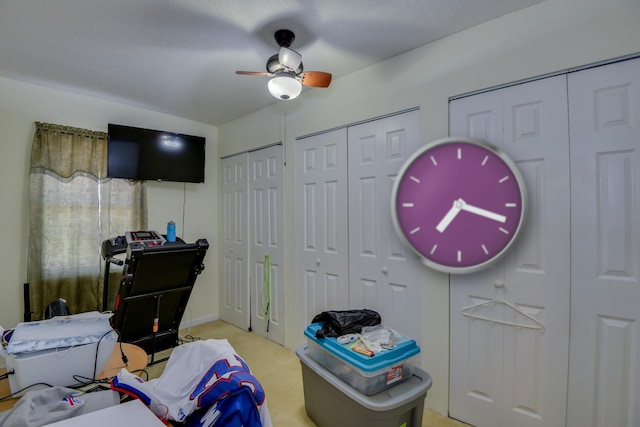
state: 7:18
